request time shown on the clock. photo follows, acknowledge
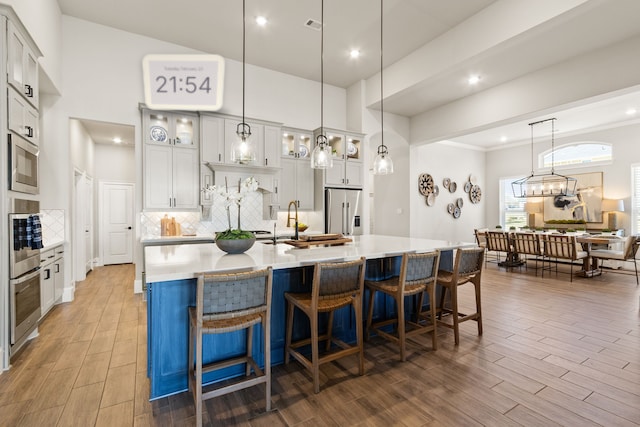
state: 21:54
